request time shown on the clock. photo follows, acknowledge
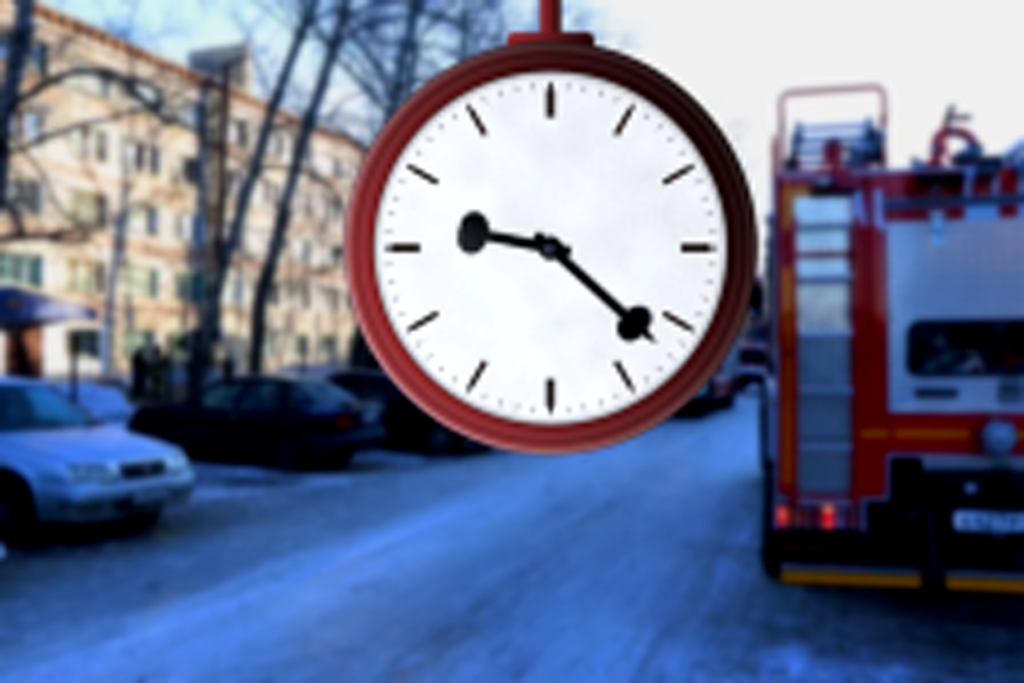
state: 9:22
